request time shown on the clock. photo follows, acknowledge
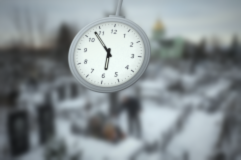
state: 5:53
